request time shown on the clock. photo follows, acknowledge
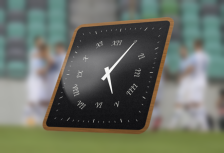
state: 5:05
